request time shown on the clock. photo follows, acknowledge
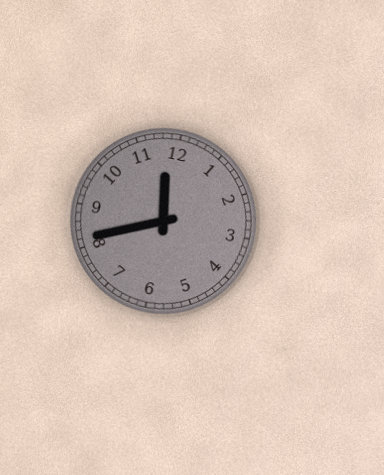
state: 11:41
